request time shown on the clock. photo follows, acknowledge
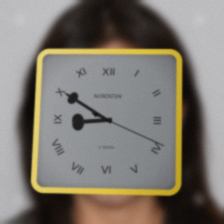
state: 8:50:19
